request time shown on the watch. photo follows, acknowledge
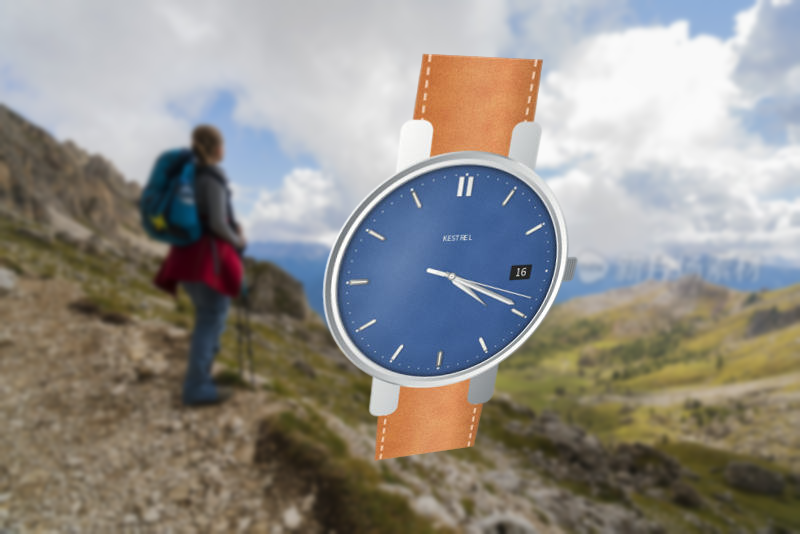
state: 4:19:18
